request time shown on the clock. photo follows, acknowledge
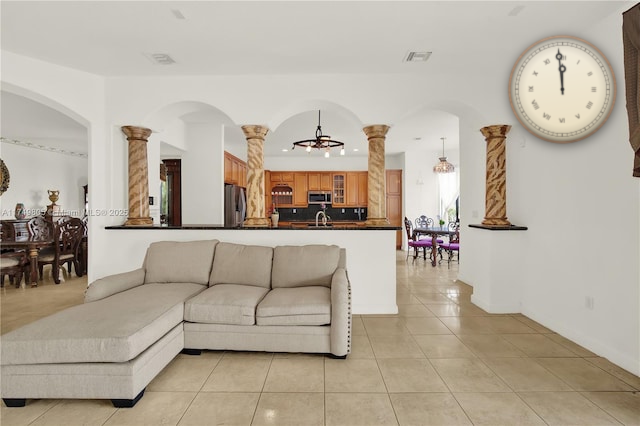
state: 11:59
